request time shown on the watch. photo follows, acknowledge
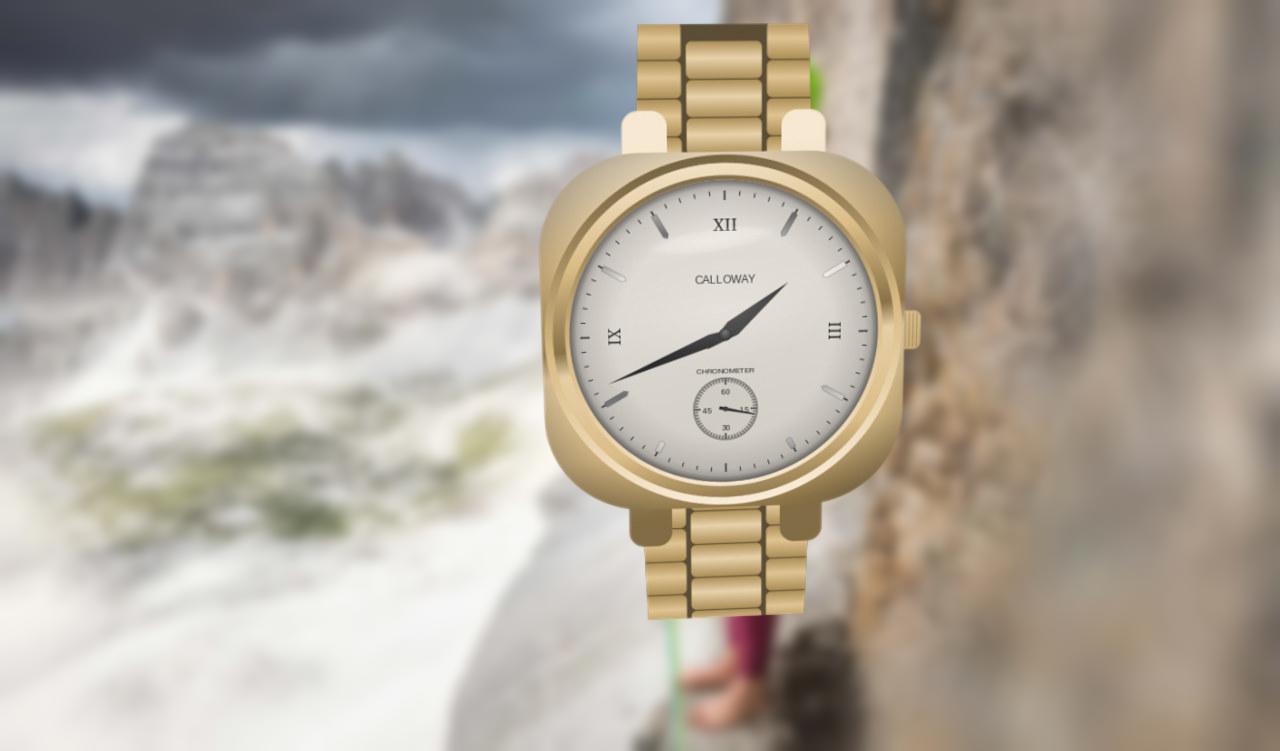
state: 1:41:17
